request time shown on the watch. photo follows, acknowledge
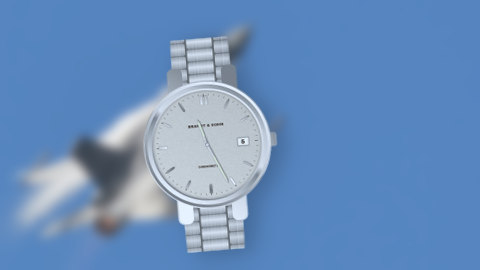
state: 11:26
